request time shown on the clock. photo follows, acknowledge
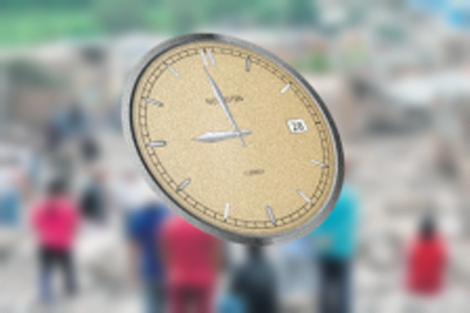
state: 8:59
